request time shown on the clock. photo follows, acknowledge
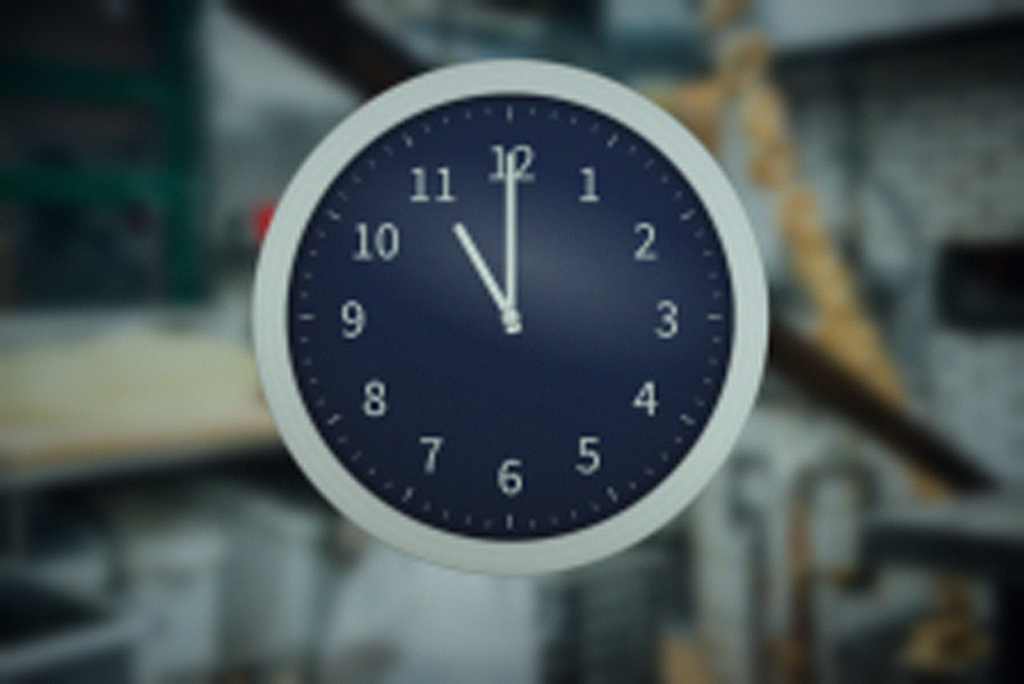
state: 11:00
